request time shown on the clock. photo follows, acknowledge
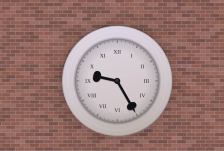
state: 9:25
